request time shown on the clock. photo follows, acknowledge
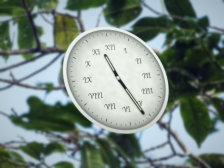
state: 11:26
